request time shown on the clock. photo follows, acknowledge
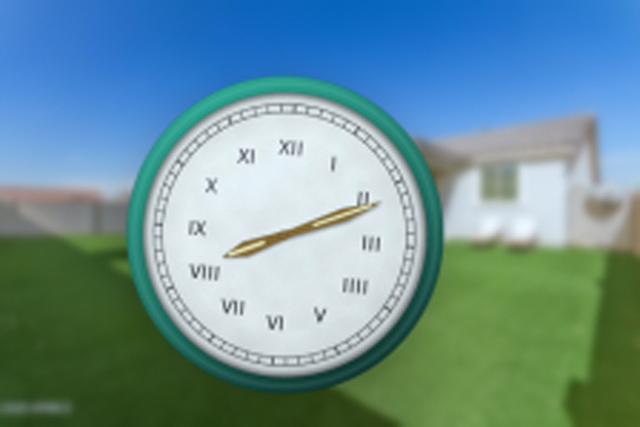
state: 8:11
